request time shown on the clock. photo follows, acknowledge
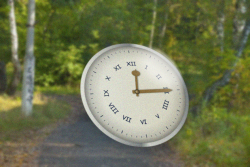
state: 12:15
